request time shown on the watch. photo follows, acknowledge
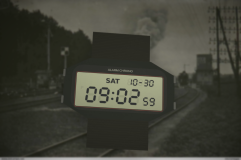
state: 9:02:59
